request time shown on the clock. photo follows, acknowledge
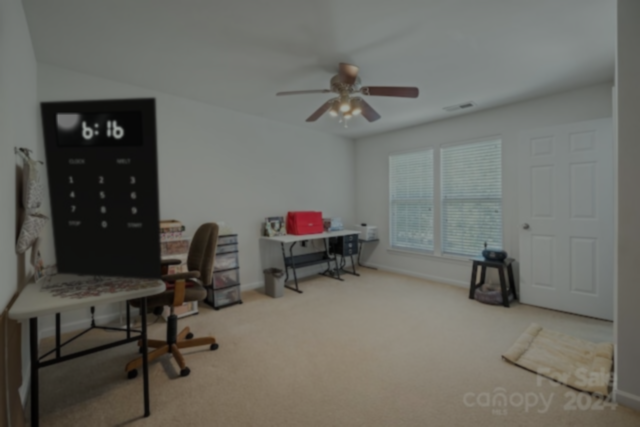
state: 6:16
